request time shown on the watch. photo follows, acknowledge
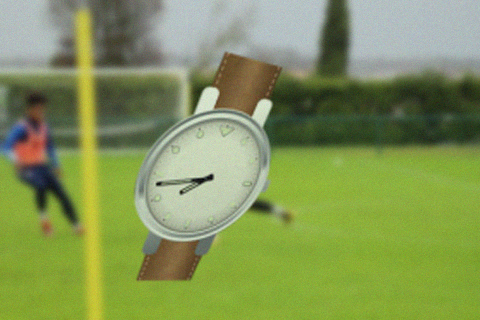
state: 7:43
